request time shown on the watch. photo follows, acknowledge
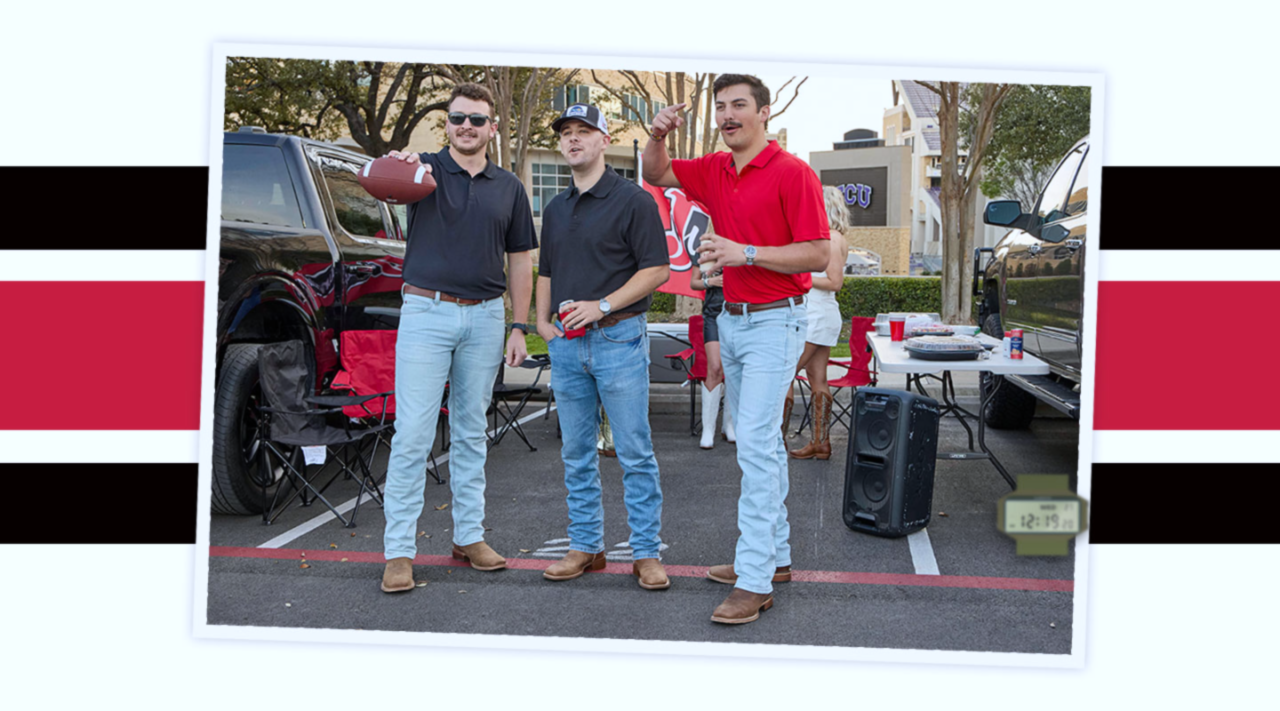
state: 12:19
